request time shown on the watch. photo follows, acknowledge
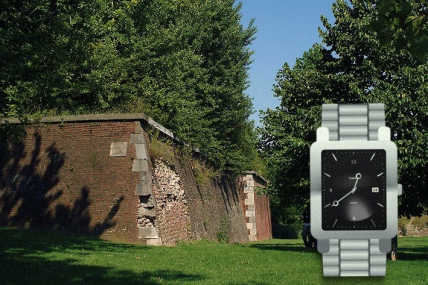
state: 12:39
